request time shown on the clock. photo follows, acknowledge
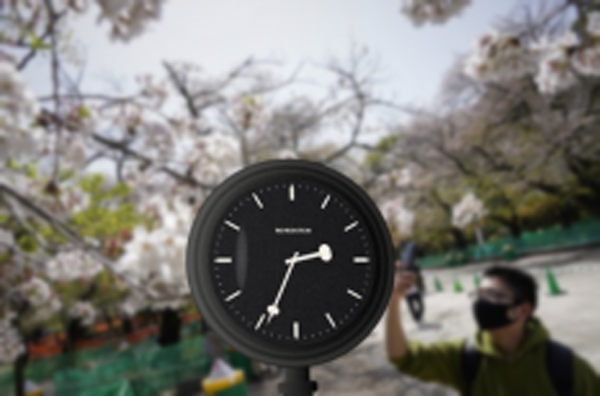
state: 2:34
